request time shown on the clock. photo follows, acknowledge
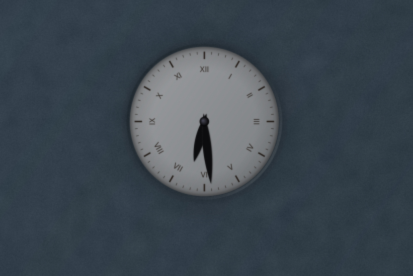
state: 6:29
